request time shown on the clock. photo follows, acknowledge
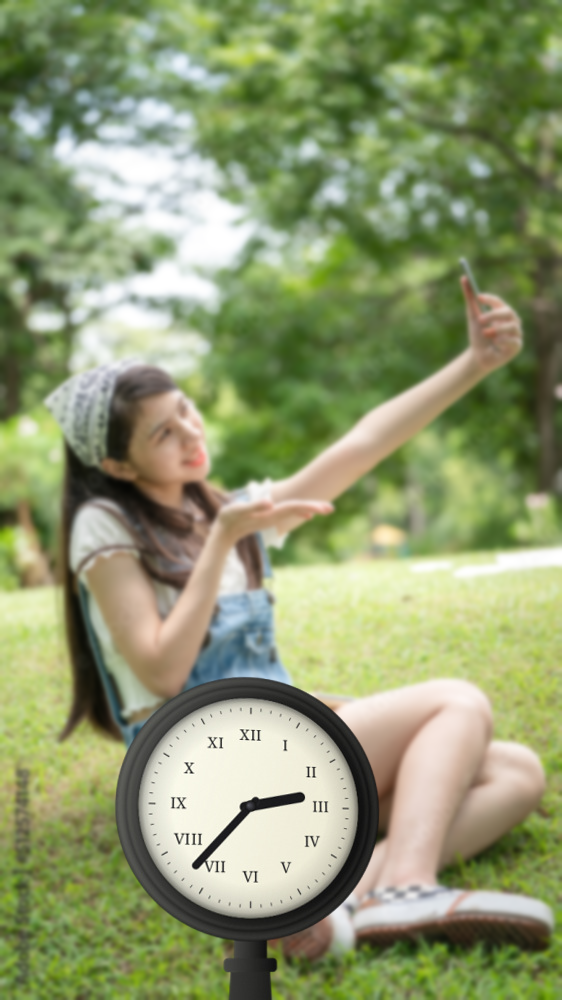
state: 2:37
